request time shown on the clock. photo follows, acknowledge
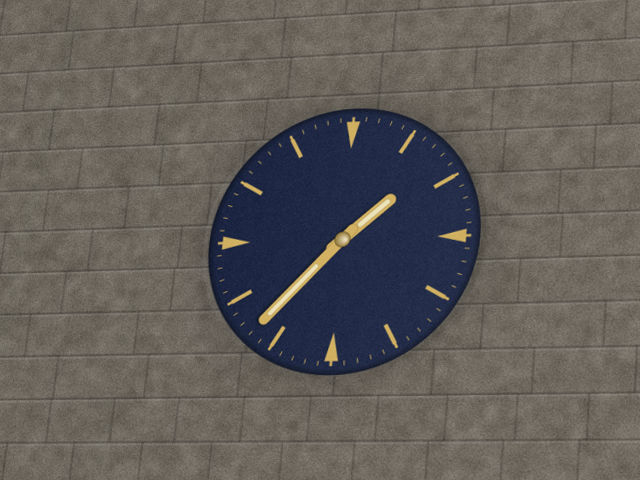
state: 1:37
